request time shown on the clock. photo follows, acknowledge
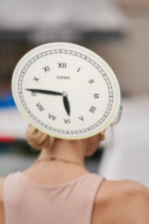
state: 5:46
